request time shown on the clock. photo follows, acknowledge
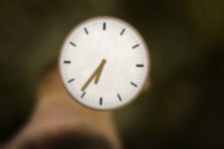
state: 6:36
